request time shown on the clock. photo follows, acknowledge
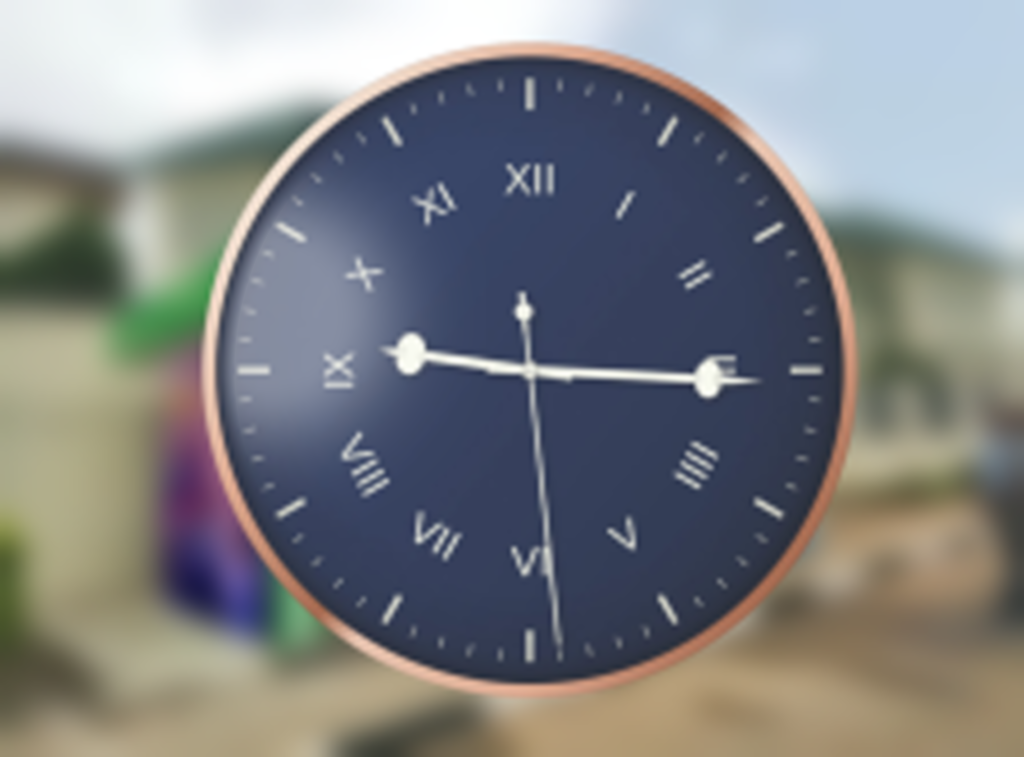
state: 9:15:29
